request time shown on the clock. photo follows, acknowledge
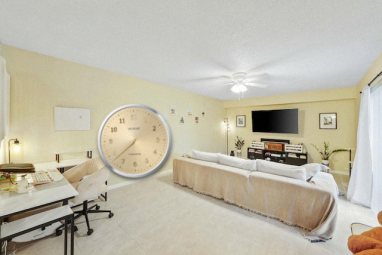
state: 7:38
